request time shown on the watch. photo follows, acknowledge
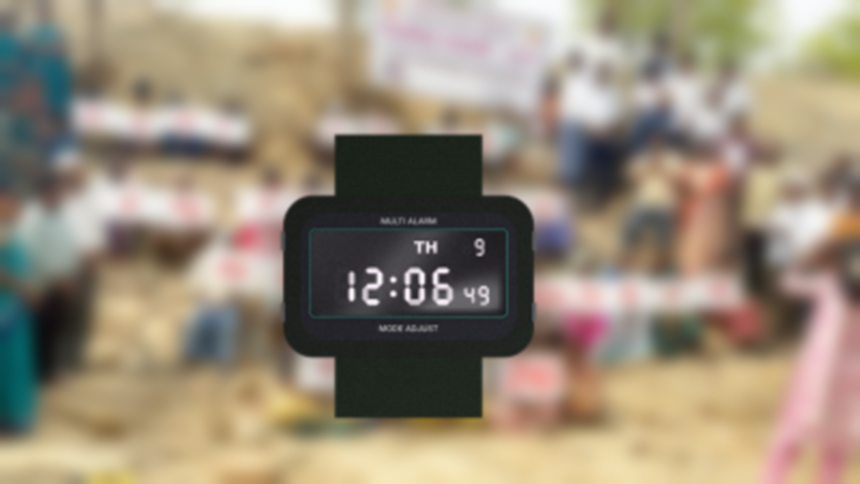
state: 12:06:49
